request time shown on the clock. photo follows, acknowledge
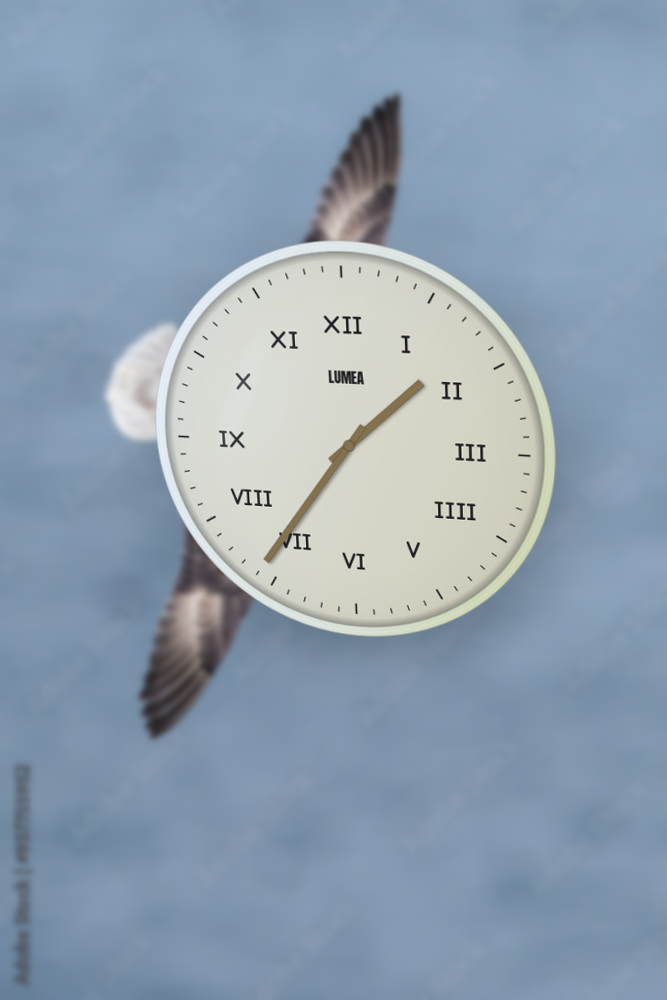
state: 1:36
